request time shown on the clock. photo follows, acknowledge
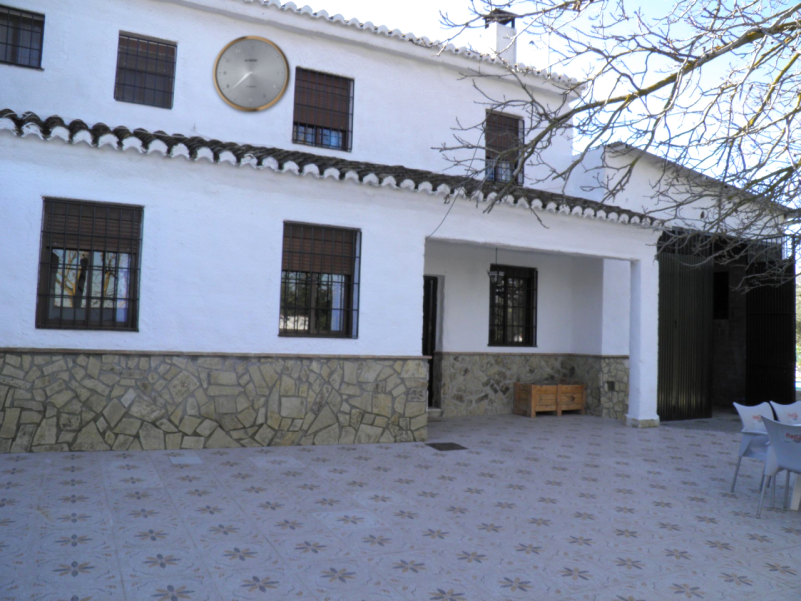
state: 7:38
